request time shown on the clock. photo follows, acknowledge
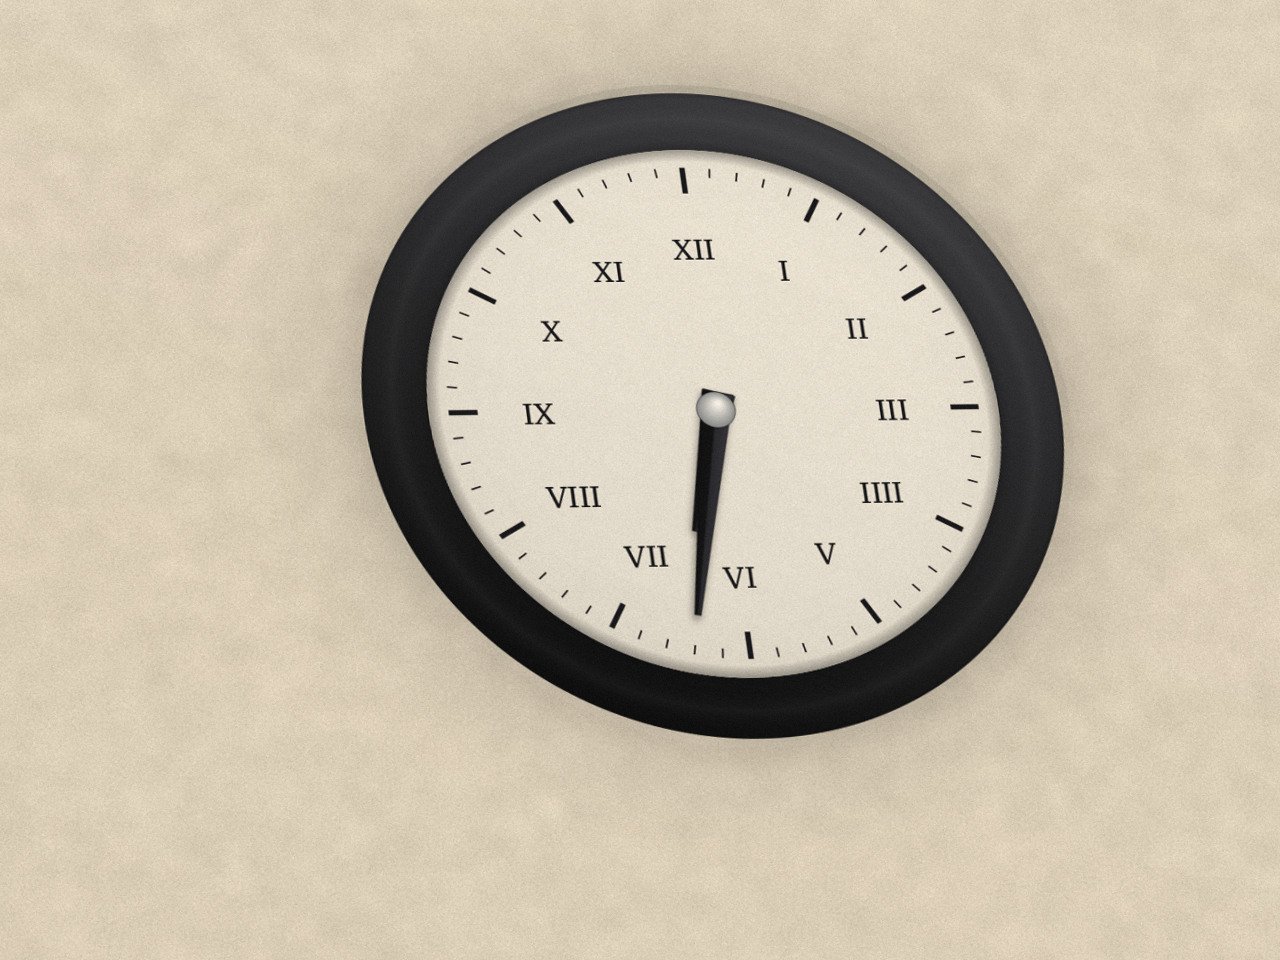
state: 6:32
